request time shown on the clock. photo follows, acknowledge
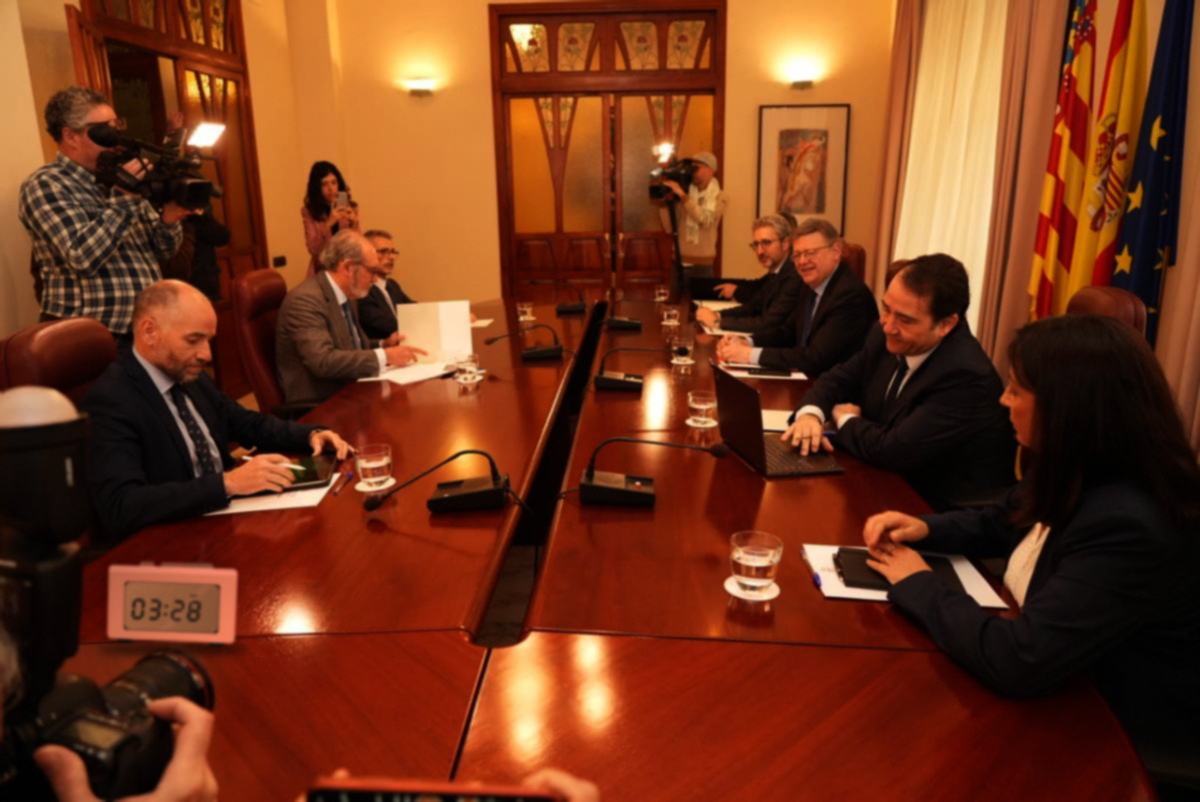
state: 3:28
